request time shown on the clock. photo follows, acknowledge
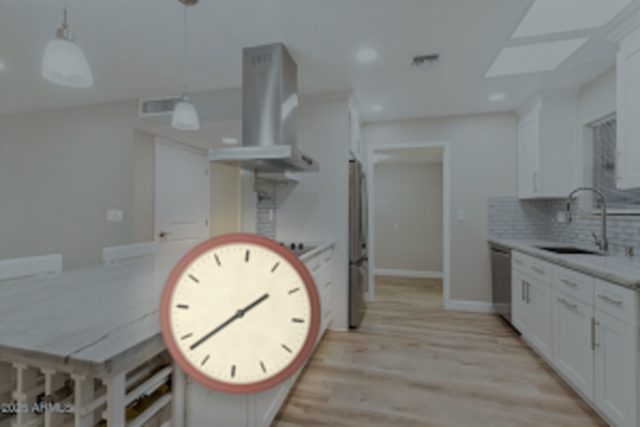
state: 1:38
